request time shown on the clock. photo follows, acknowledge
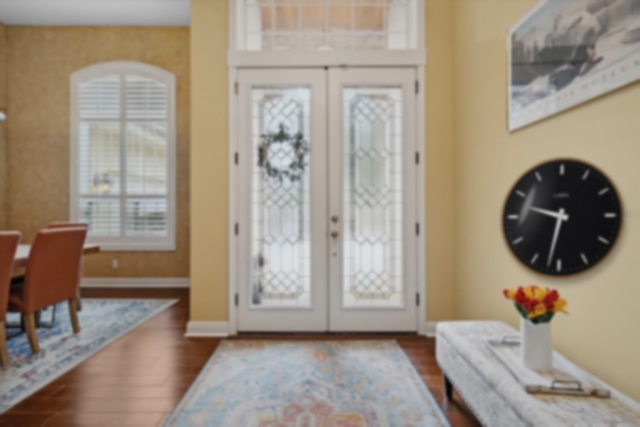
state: 9:32
